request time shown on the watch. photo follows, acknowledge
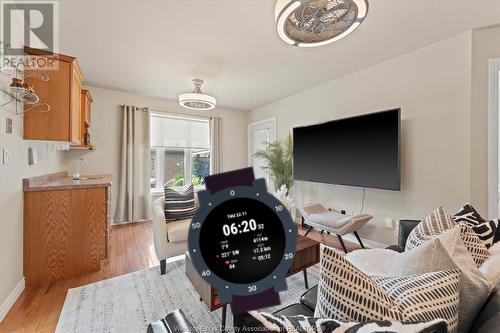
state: 6:20
